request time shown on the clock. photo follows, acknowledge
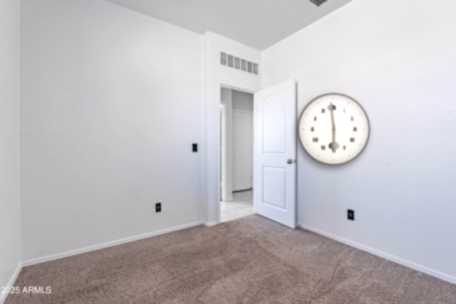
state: 5:59
